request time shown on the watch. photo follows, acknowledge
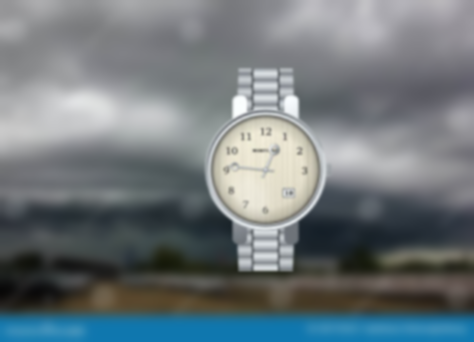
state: 12:46
